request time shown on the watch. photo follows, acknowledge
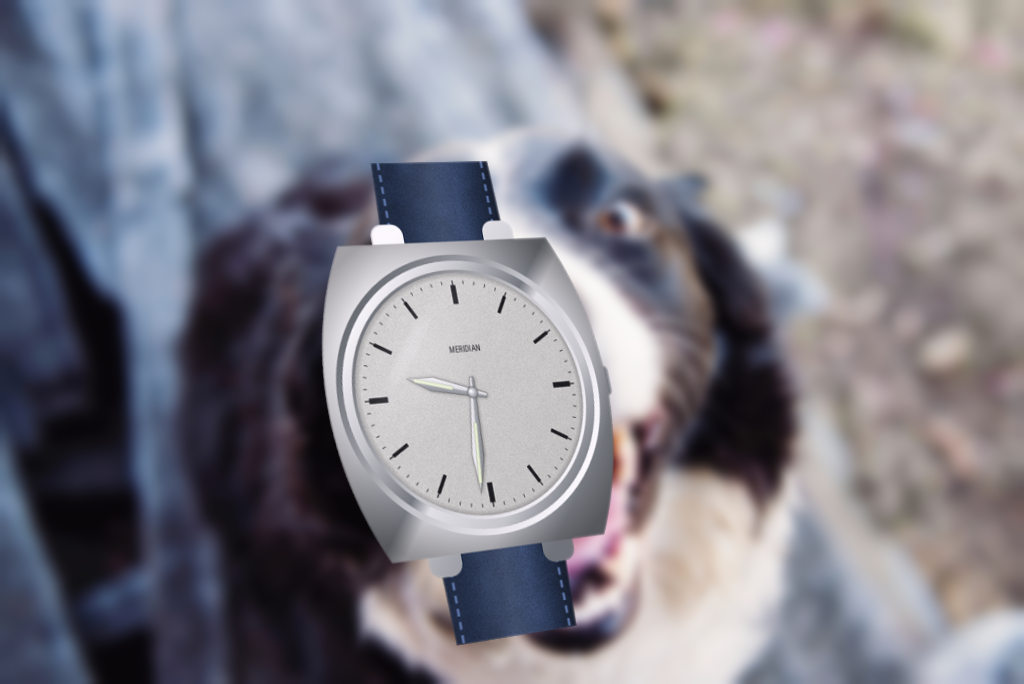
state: 9:31
